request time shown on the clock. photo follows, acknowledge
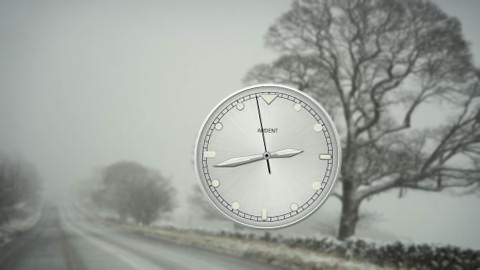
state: 2:42:58
